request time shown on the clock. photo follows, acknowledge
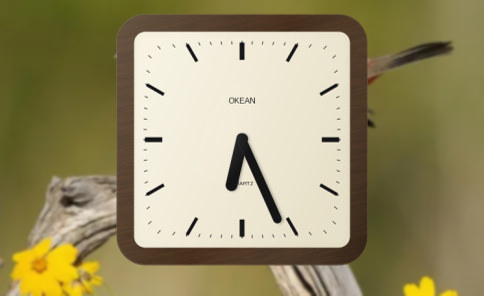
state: 6:26
